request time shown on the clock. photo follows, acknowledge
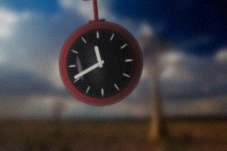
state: 11:41
